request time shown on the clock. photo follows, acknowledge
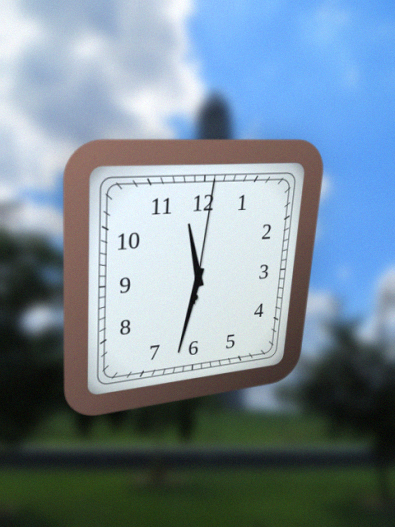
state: 11:32:01
